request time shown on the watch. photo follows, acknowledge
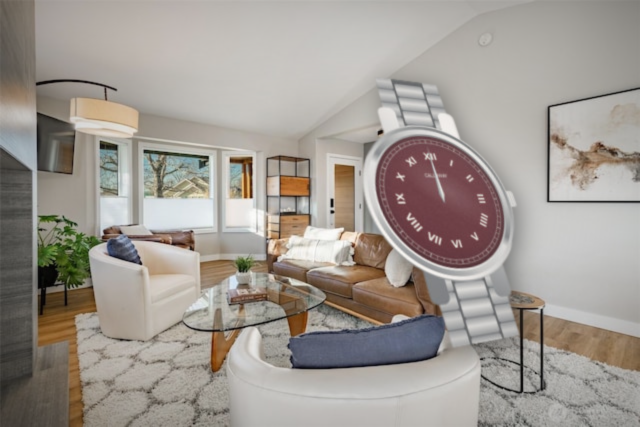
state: 12:00
